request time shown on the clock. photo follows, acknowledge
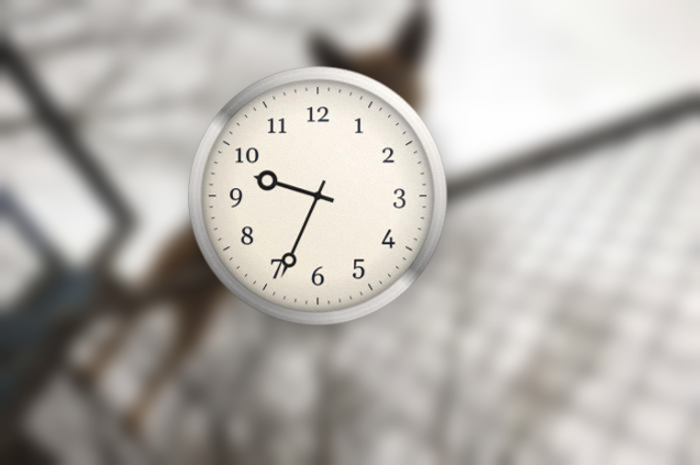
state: 9:34
